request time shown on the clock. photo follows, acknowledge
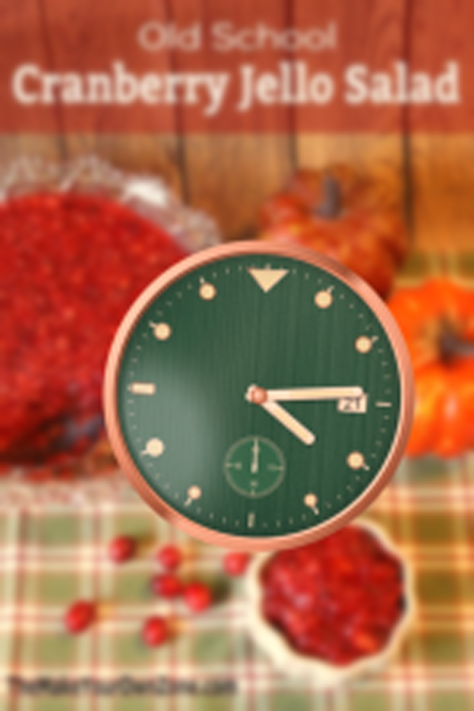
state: 4:14
